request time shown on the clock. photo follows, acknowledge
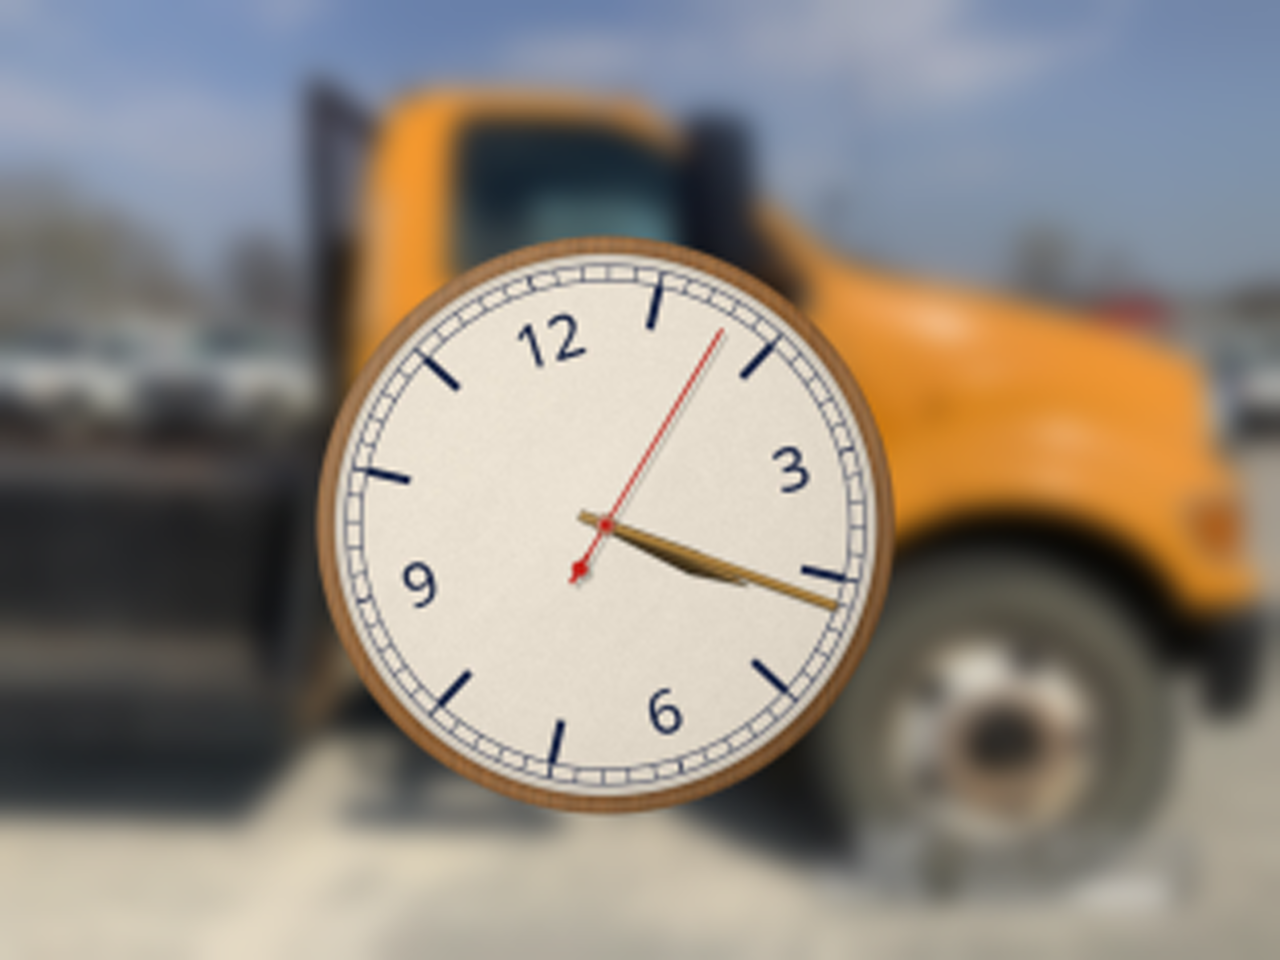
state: 4:21:08
